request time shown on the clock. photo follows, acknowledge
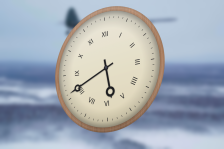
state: 5:41
